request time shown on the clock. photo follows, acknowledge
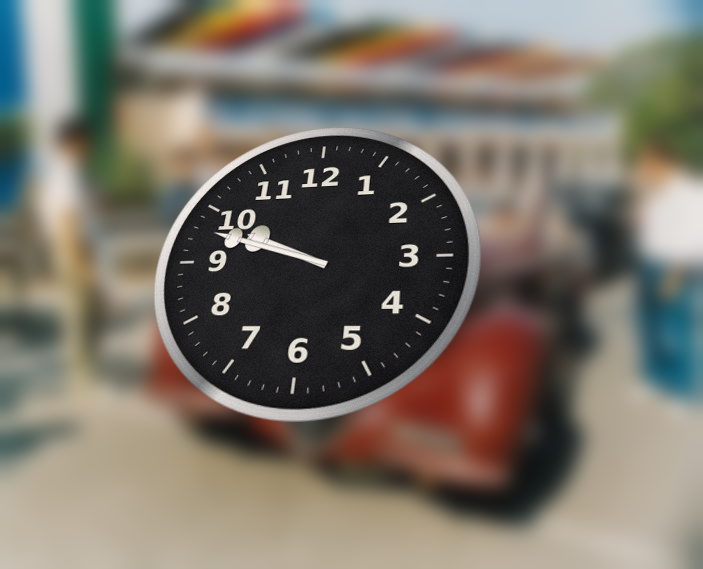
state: 9:48
